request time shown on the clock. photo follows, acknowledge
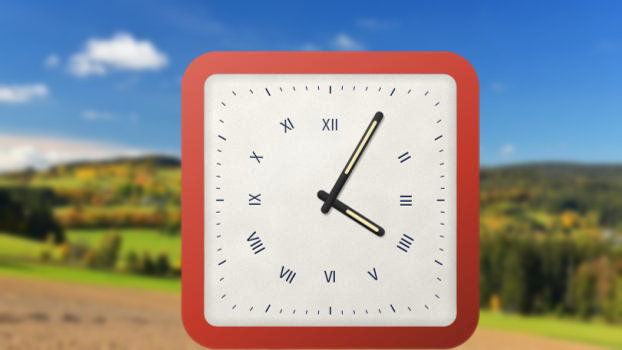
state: 4:05
